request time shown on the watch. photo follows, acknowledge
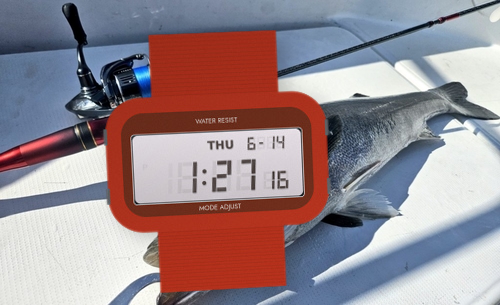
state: 1:27:16
